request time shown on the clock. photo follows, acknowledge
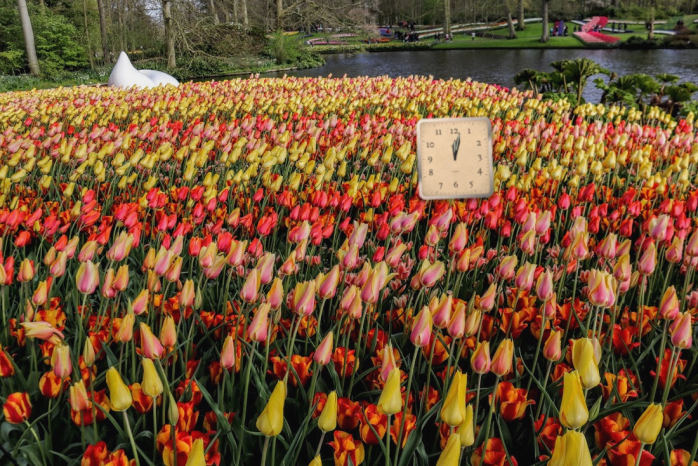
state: 12:02
